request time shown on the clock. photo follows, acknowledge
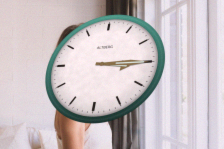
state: 3:15
